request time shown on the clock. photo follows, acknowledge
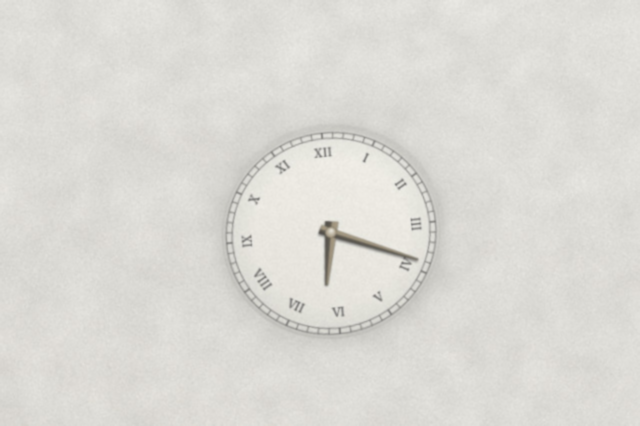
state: 6:19
